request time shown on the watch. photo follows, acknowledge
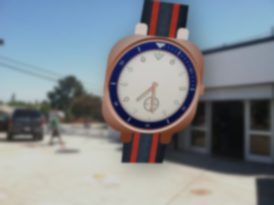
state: 7:29
